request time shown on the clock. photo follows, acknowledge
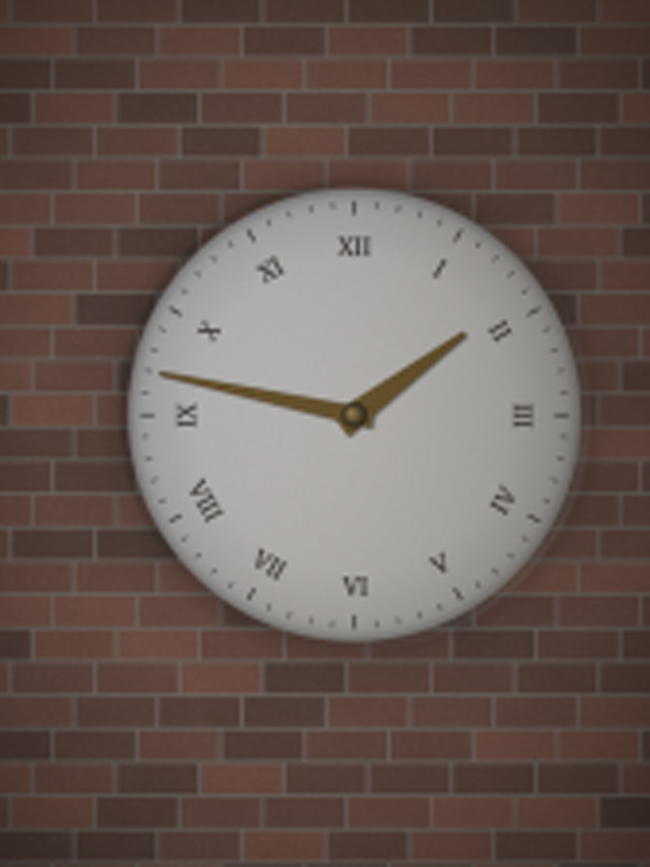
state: 1:47
